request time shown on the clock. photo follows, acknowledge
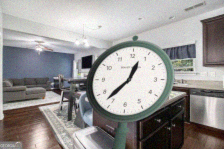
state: 12:37
